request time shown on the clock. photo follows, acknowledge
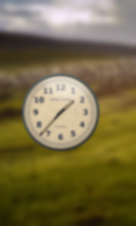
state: 1:37
